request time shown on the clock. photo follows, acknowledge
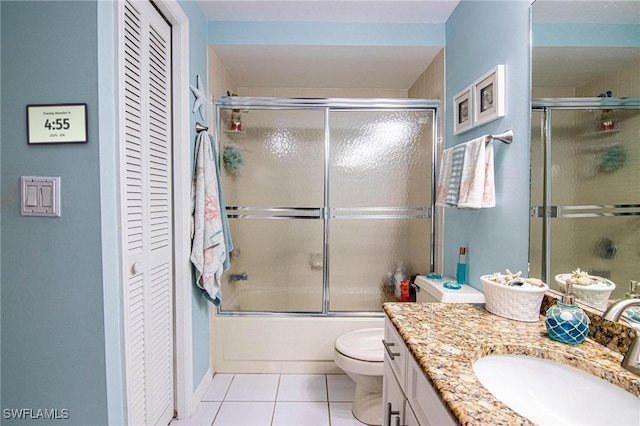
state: 4:55
